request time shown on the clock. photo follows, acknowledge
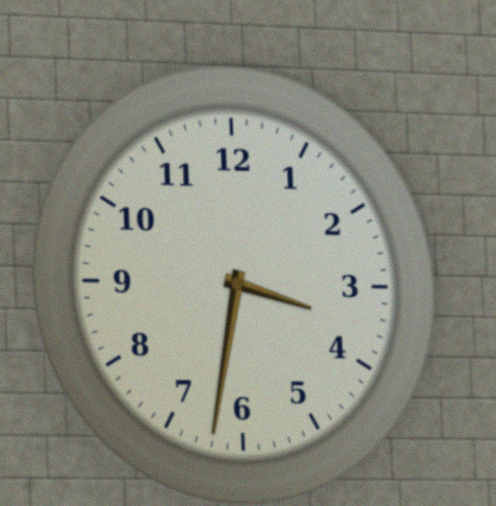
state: 3:32
